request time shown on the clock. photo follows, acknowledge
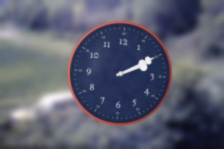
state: 2:10
